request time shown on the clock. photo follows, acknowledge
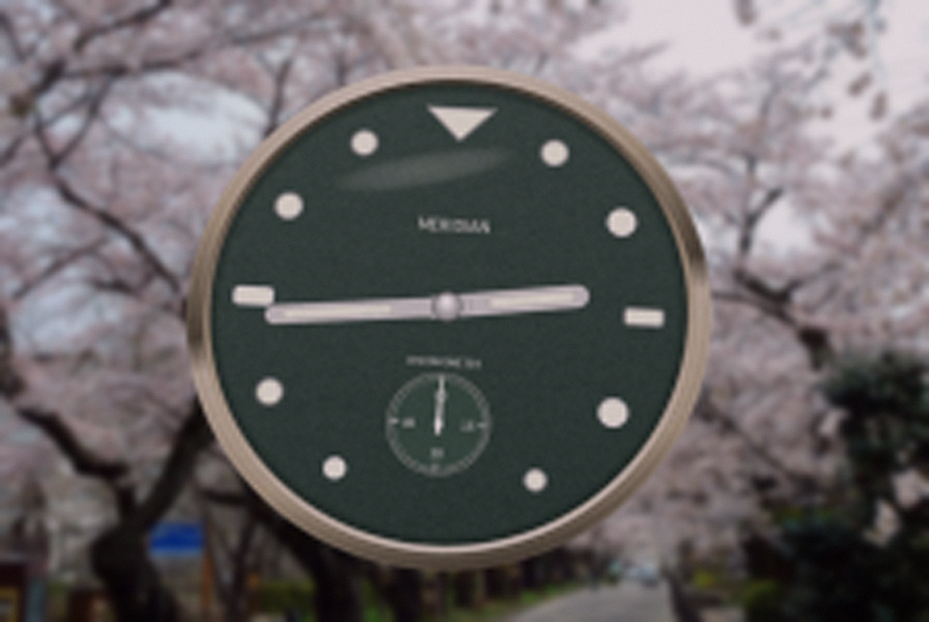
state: 2:44
